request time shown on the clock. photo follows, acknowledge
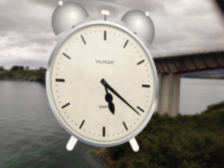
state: 5:21
